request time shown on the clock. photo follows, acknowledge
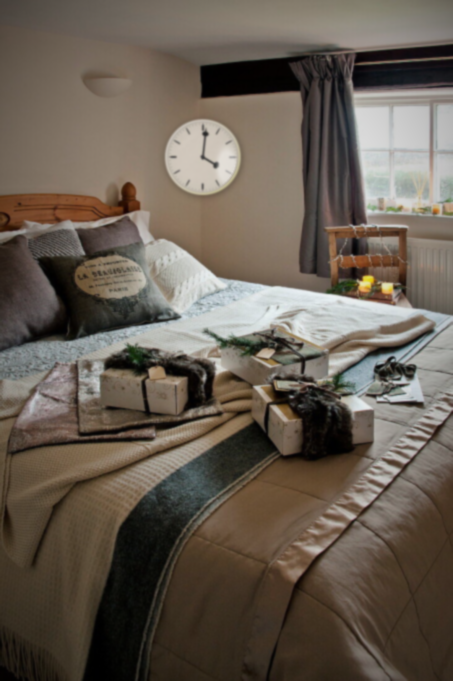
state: 4:01
